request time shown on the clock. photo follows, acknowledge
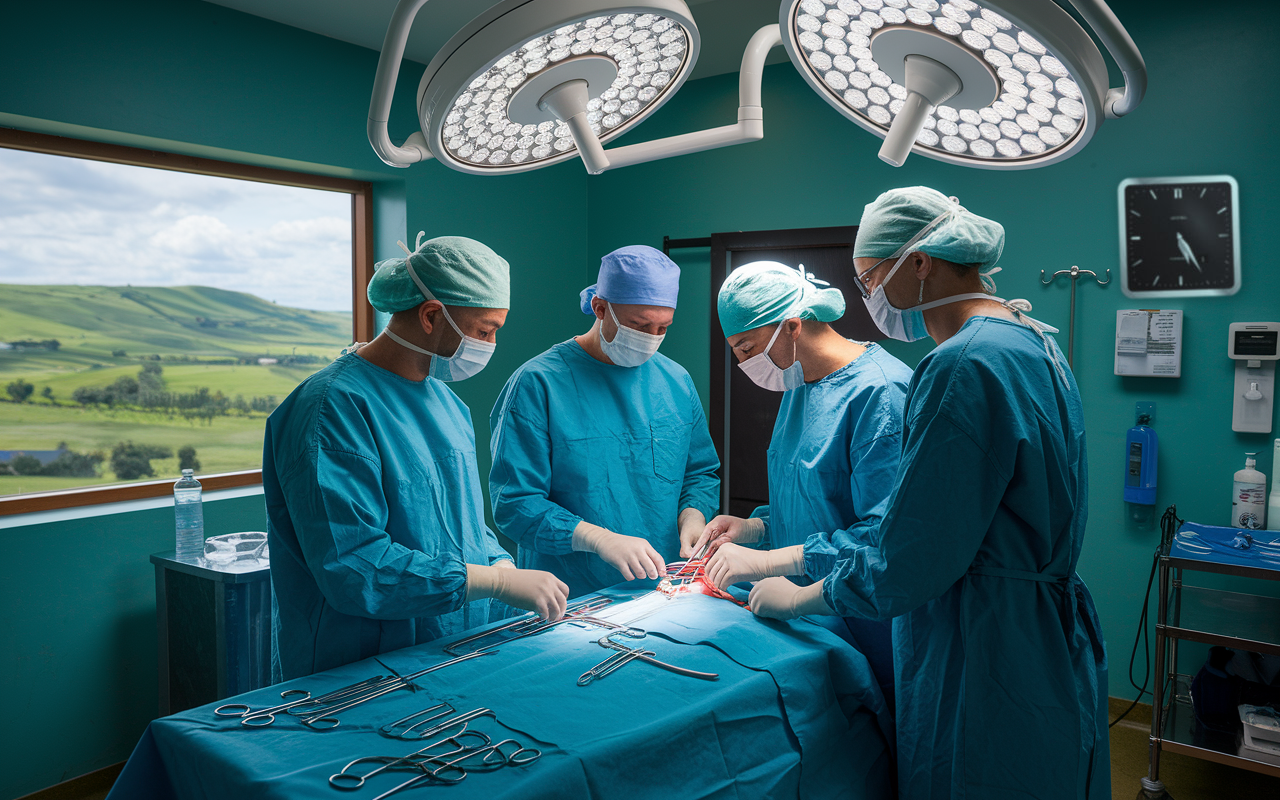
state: 5:25
